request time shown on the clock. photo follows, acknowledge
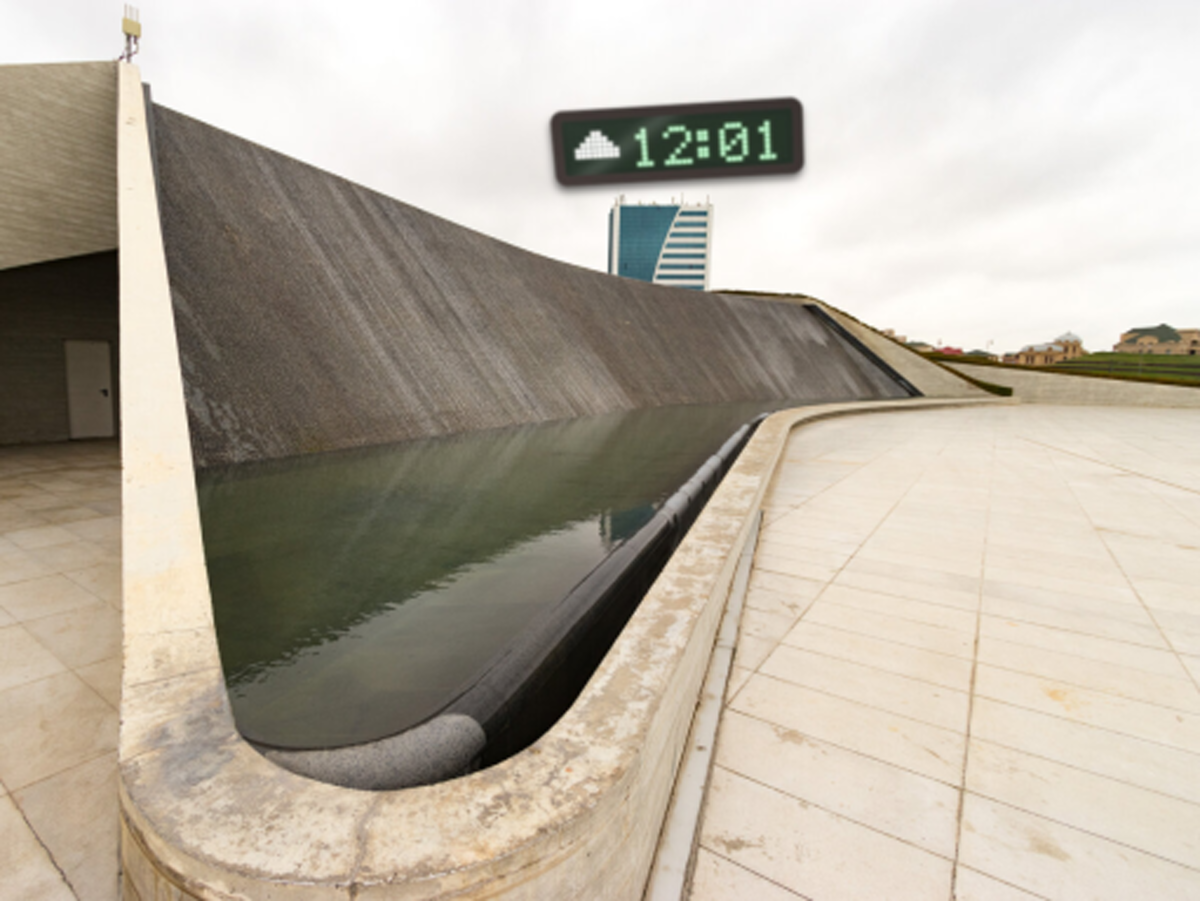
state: 12:01
